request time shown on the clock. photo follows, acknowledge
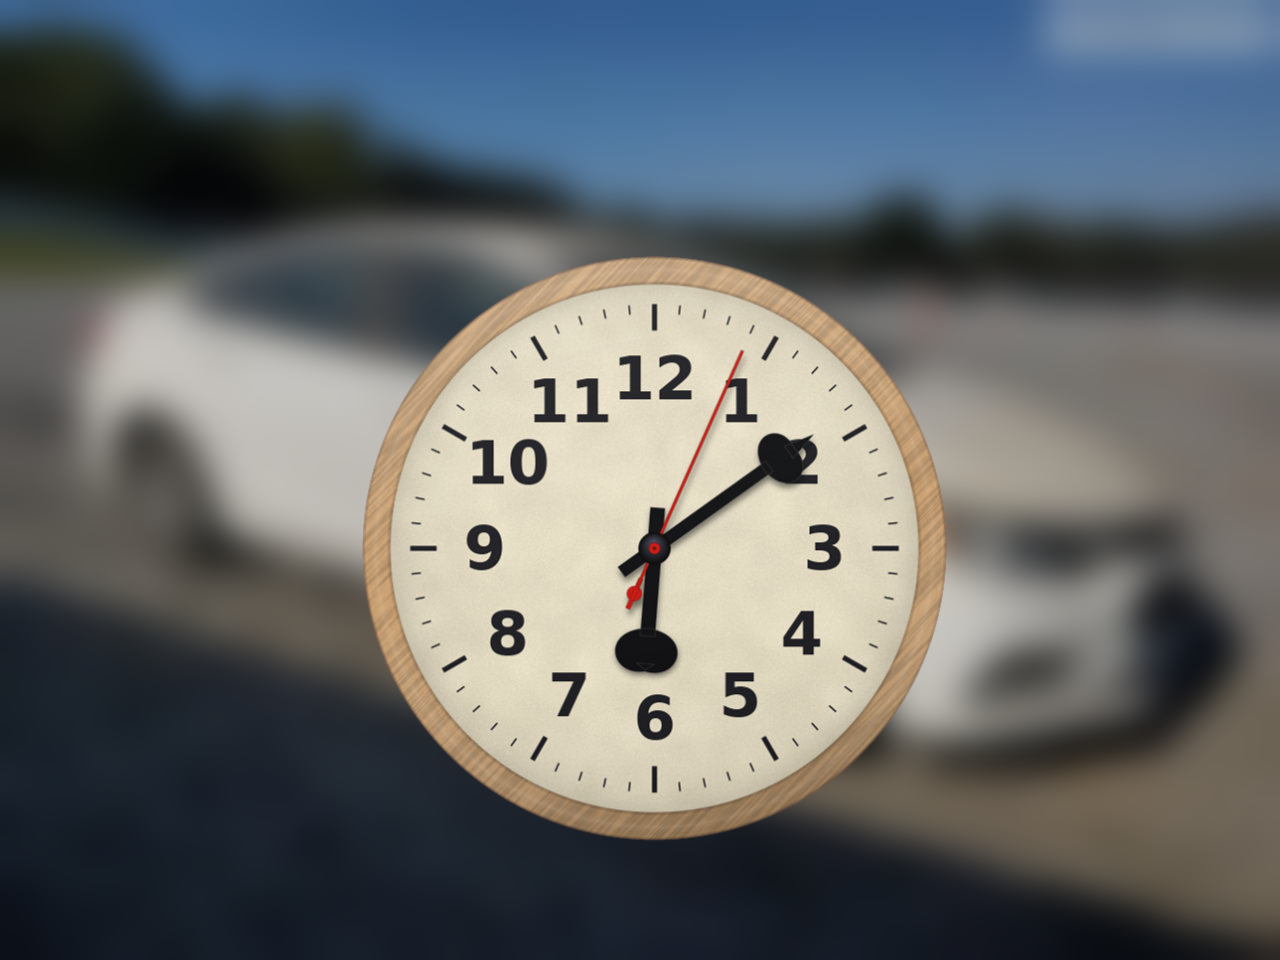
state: 6:09:04
